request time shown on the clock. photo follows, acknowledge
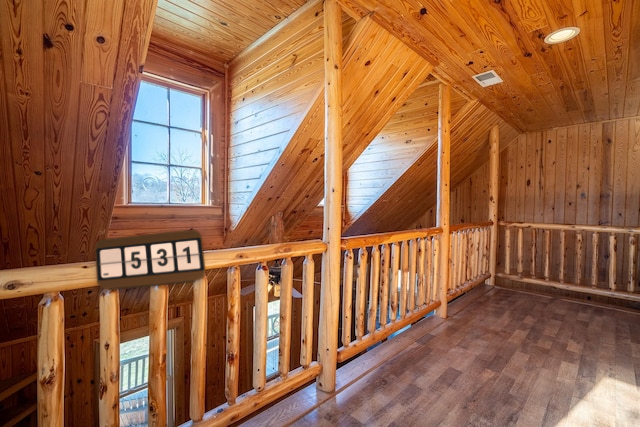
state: 5:31
